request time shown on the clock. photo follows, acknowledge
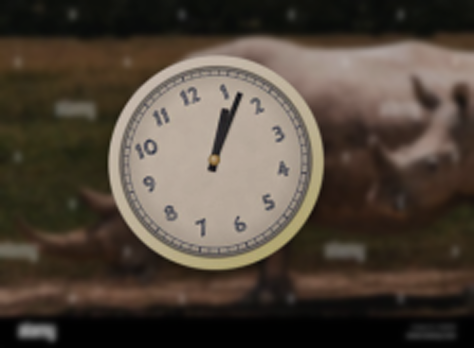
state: 1:07
